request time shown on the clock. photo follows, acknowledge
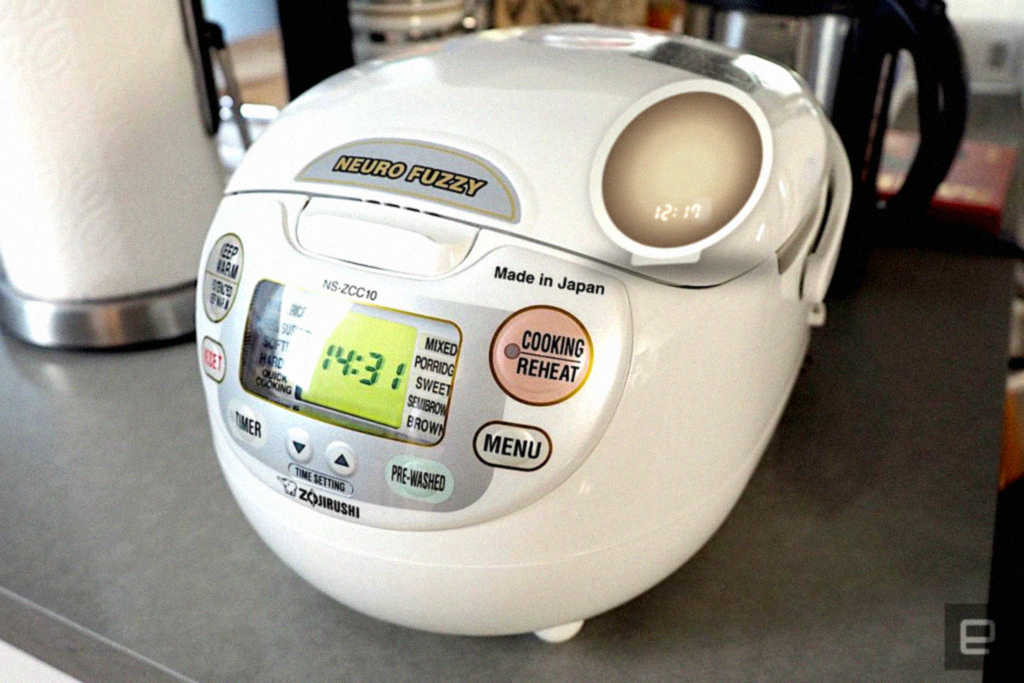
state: 12:17
